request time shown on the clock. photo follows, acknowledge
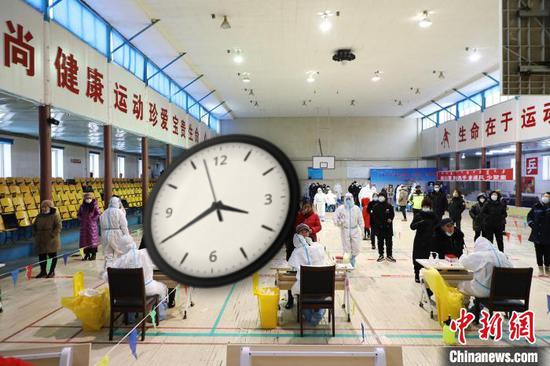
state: 3:39:57
